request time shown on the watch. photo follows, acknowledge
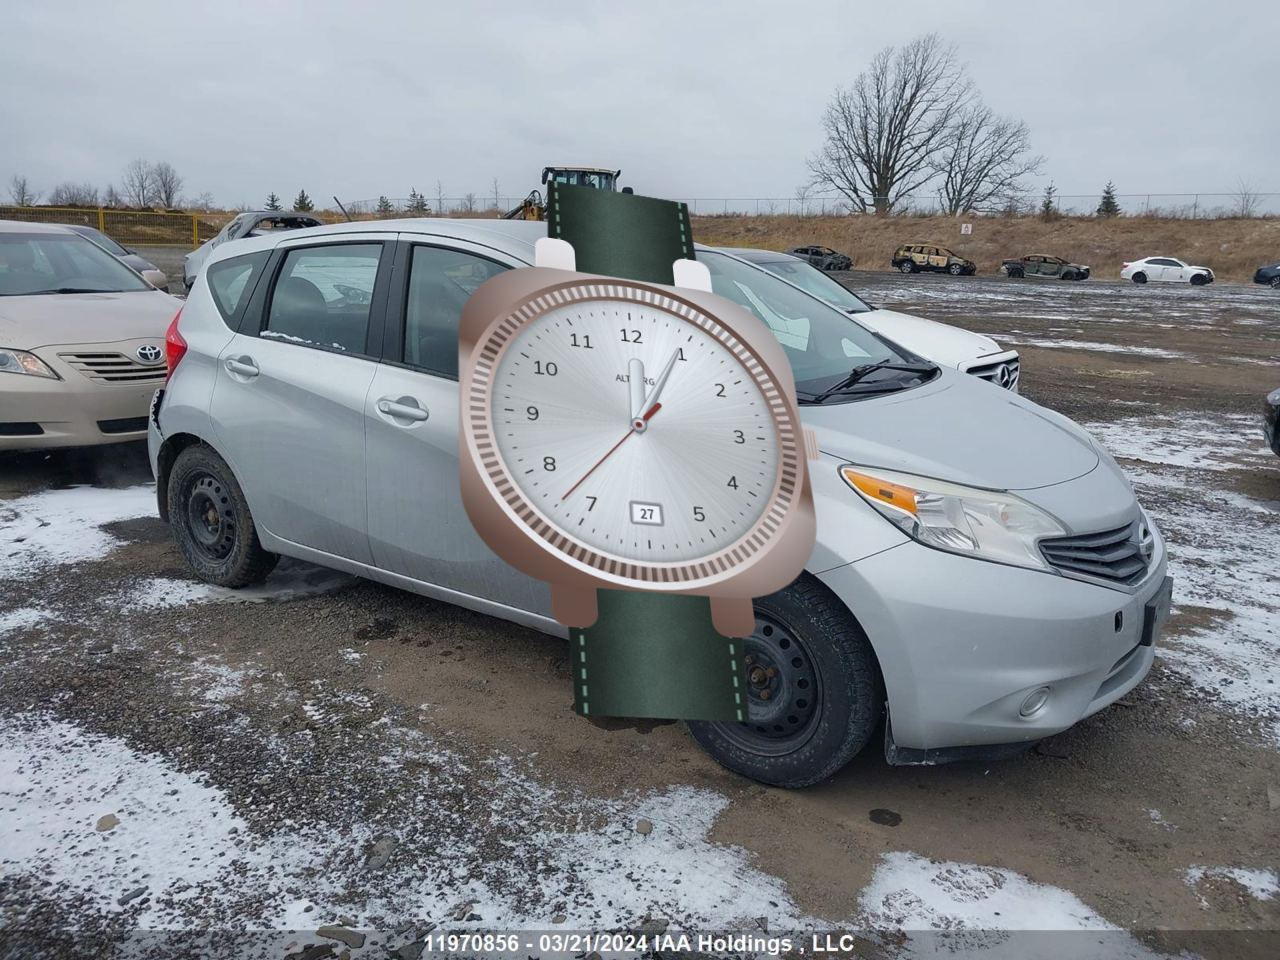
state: 12:04:37
